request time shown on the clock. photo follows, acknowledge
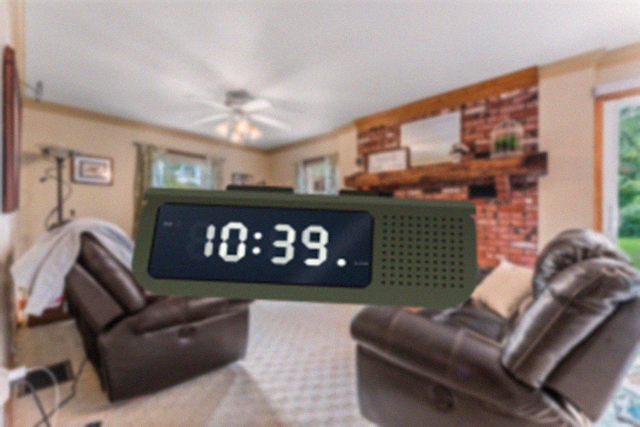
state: 10:39
